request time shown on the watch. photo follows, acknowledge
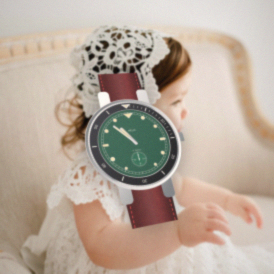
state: 10:53
